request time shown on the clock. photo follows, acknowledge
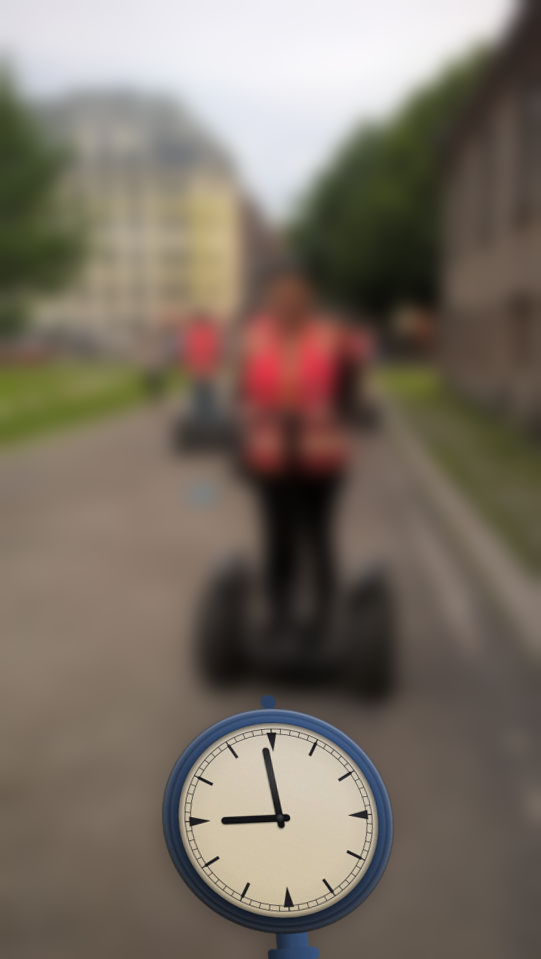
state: 8:59
